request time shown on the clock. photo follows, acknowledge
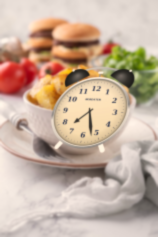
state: 7:27
